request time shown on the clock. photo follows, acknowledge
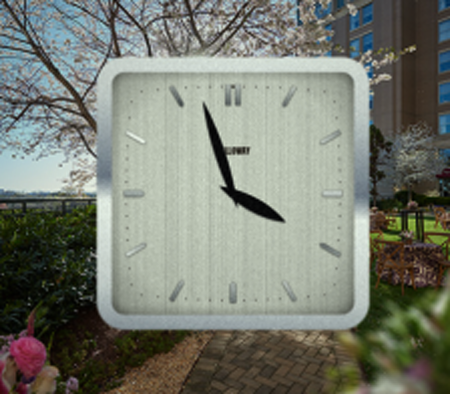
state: 3:57
